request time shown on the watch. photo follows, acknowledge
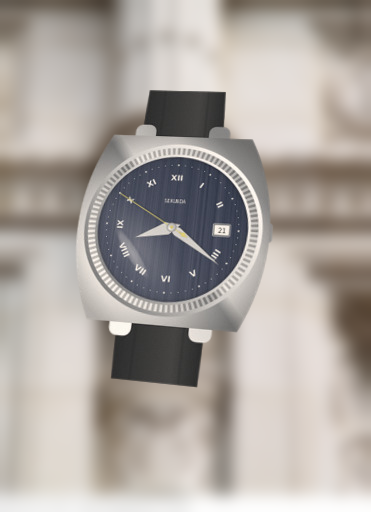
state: 8:20:50
